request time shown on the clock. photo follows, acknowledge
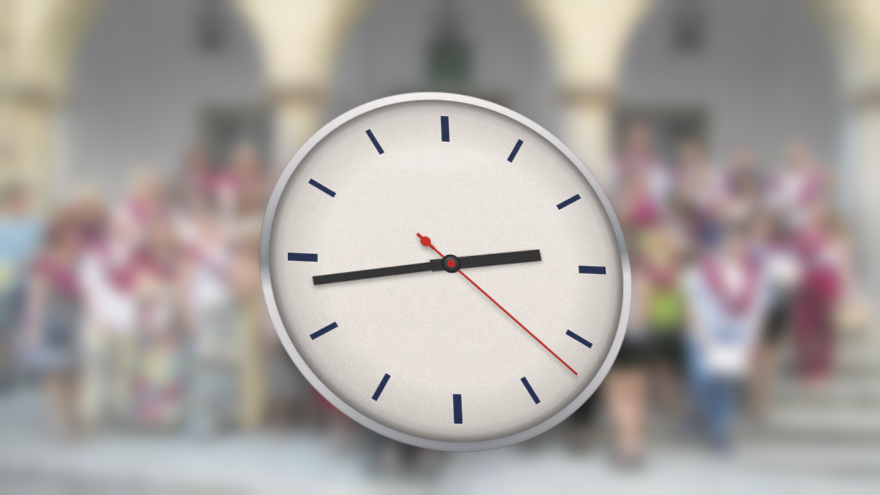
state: 2:43:22
